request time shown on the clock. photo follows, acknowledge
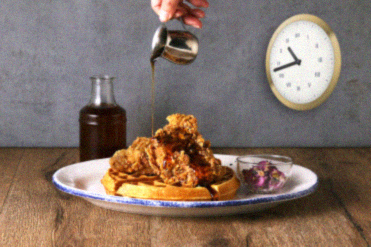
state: 10:43
